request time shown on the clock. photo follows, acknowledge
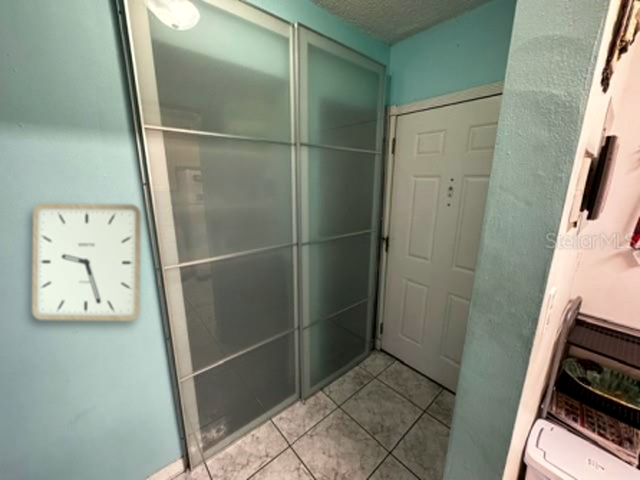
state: 9:27
